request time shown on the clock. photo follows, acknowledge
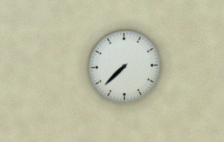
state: 7:38
